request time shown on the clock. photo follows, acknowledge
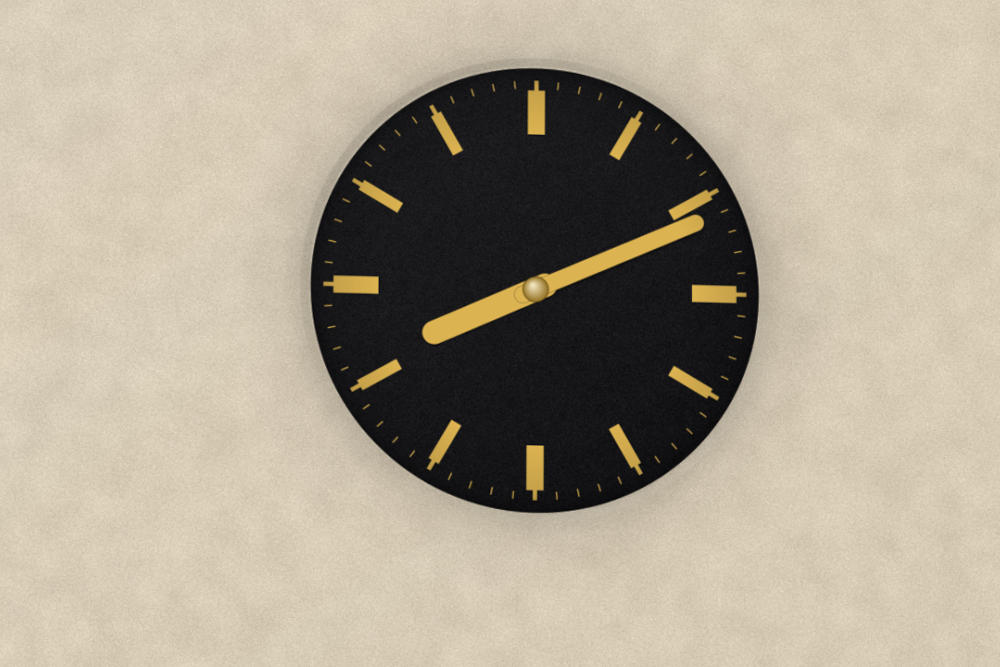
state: 8:11
